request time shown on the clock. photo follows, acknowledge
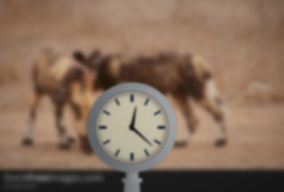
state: 12:22
